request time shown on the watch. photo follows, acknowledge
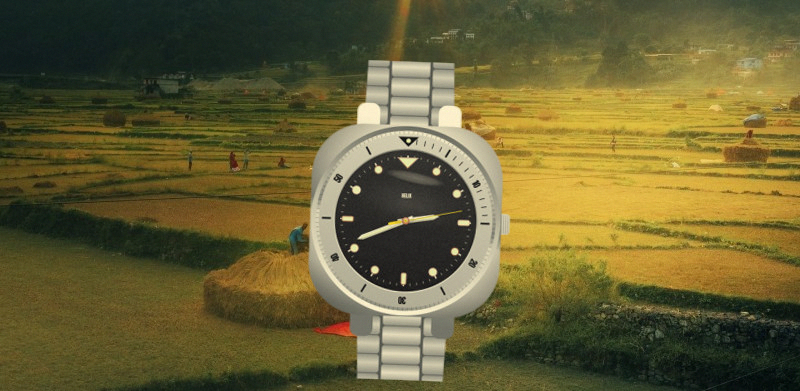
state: 2:41:13
